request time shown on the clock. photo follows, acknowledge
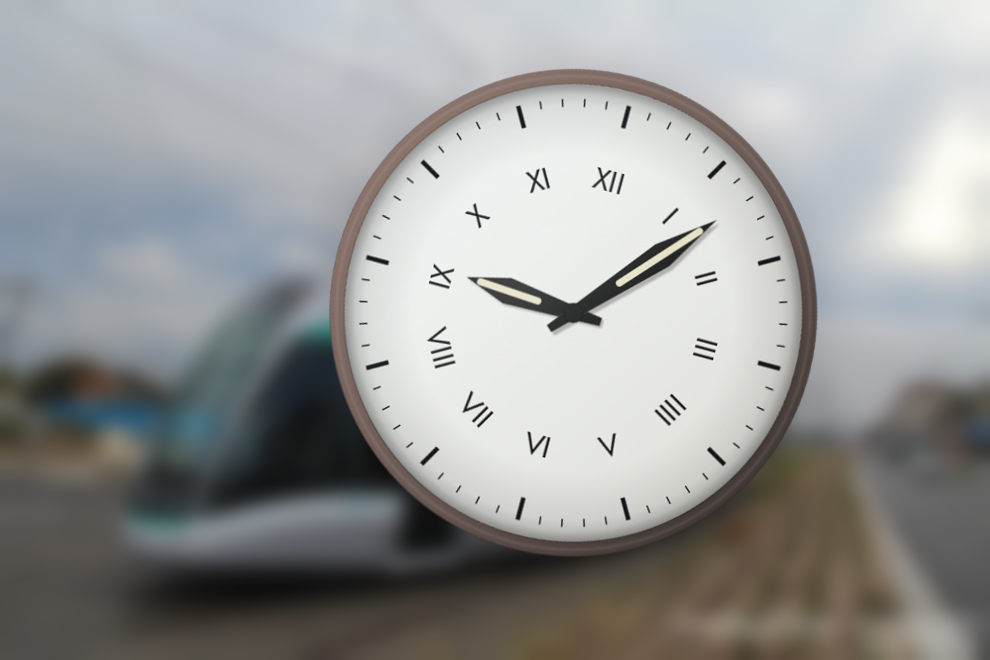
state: 9:07
